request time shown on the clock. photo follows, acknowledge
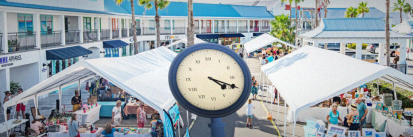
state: 4:19
